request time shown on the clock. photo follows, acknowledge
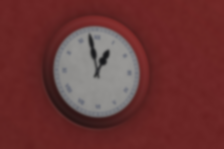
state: 12:58
